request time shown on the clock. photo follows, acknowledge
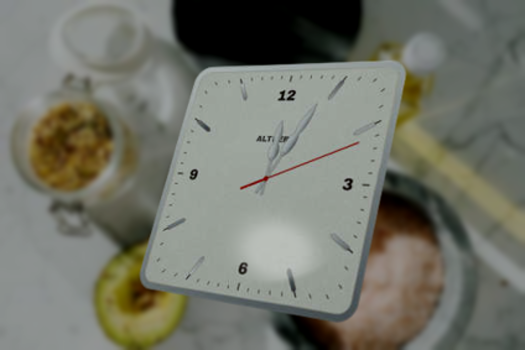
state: 12:04:11
